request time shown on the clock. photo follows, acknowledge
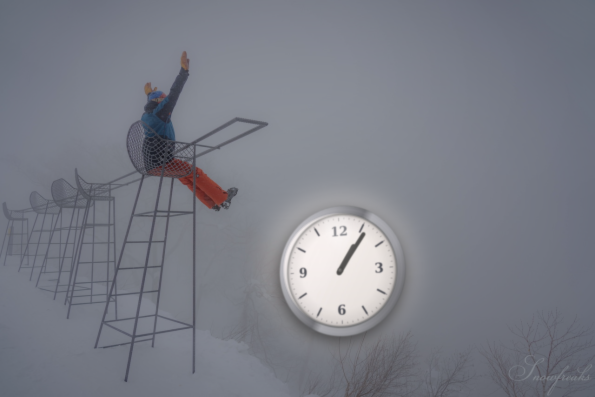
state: 1:06
